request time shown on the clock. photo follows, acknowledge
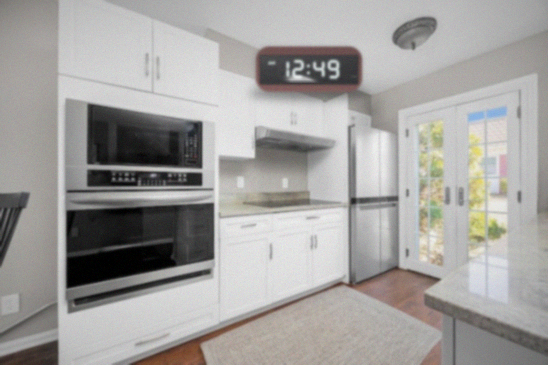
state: 12:49
